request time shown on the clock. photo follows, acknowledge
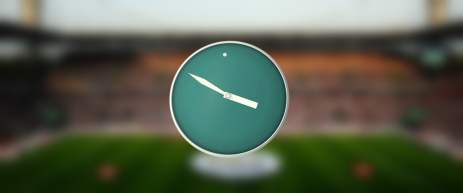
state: 3:51
